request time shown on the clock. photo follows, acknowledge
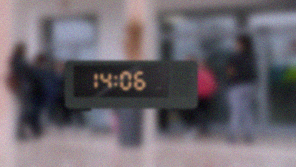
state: 14:06
